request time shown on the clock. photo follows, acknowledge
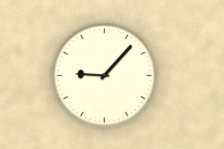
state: 9:07
